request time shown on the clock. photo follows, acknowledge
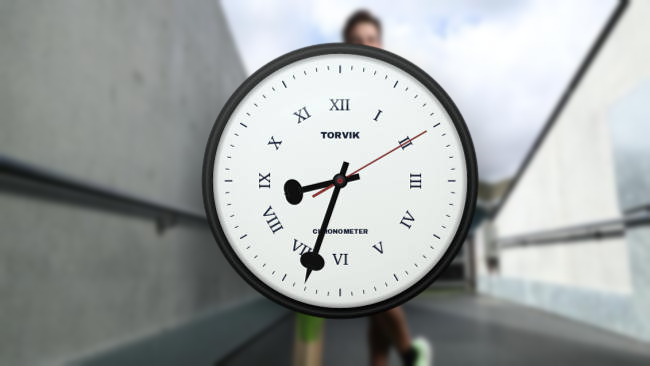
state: 8:33:10
